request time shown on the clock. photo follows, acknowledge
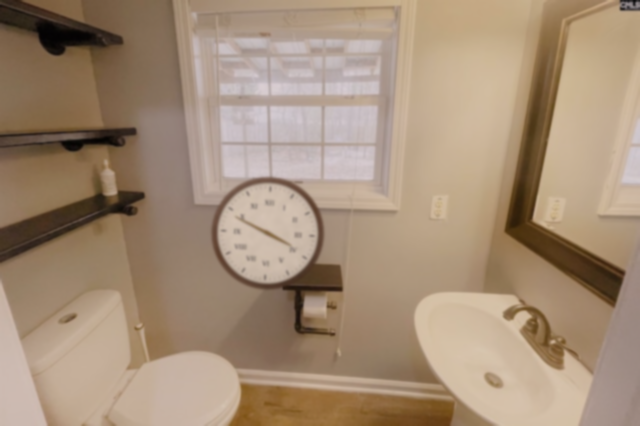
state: 3:49
